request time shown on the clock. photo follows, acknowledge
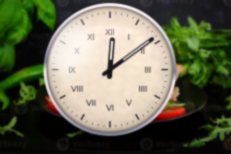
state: 12:09
